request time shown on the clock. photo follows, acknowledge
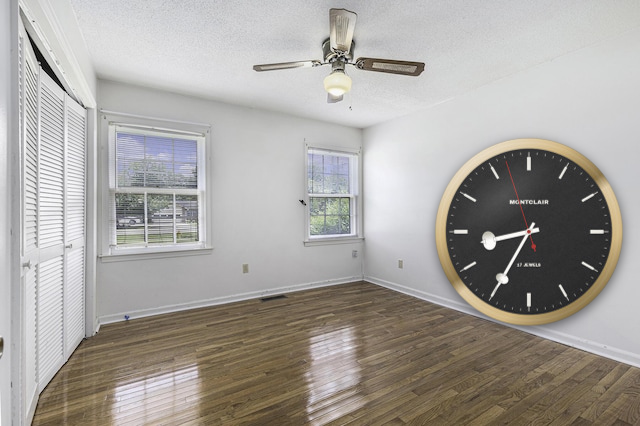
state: 8:34:57
